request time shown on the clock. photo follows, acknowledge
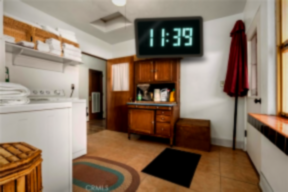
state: 11:39
